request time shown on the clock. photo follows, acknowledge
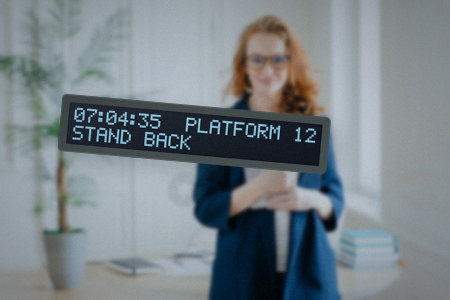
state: 7:04:35
